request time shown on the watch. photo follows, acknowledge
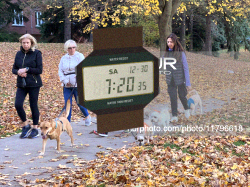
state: 7:20:35
